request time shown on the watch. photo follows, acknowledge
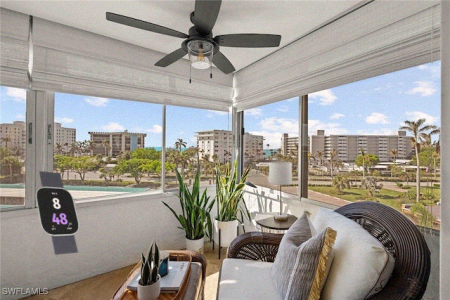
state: 8:48
